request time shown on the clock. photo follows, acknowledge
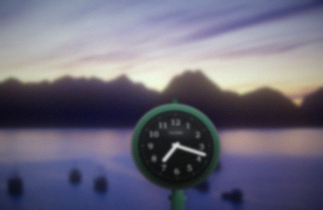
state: 7:18
